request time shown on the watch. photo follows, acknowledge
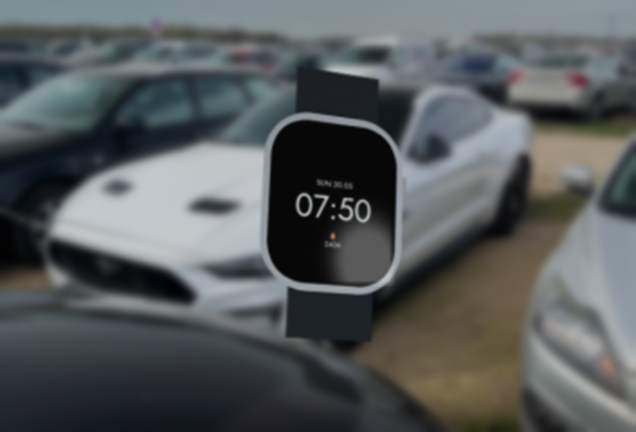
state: 7:50
